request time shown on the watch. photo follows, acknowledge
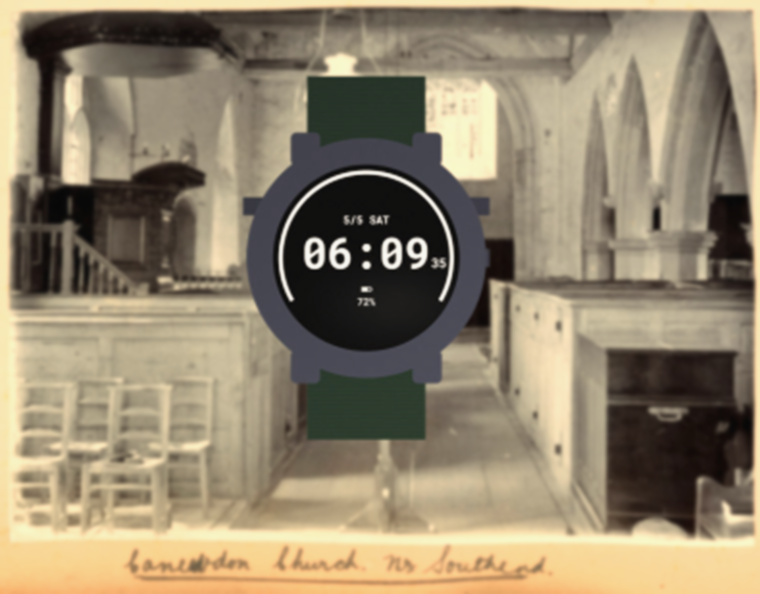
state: 6:09
